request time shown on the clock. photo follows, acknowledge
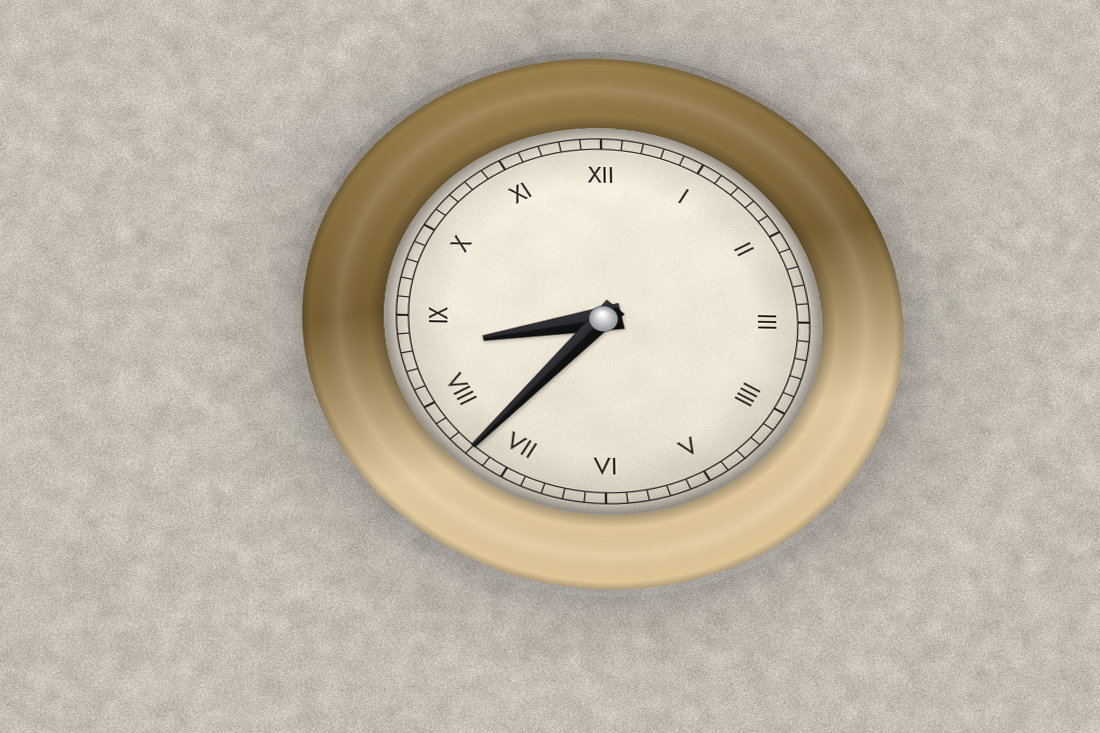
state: 8:37
